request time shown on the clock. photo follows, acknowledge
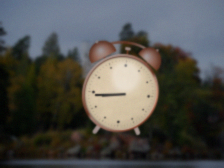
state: 8:44
